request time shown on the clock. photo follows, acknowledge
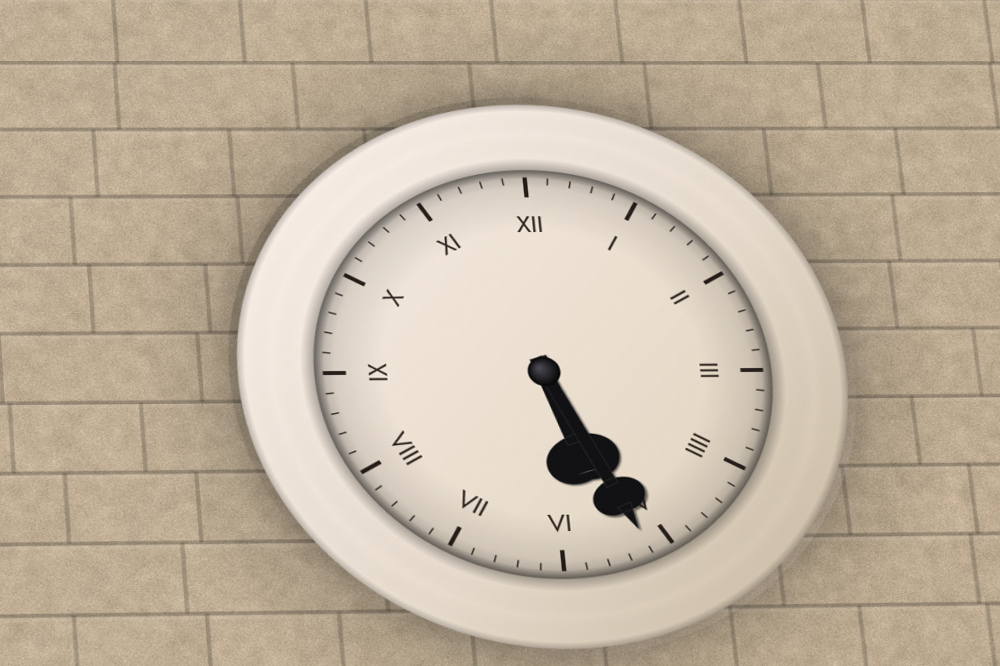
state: 5:26
